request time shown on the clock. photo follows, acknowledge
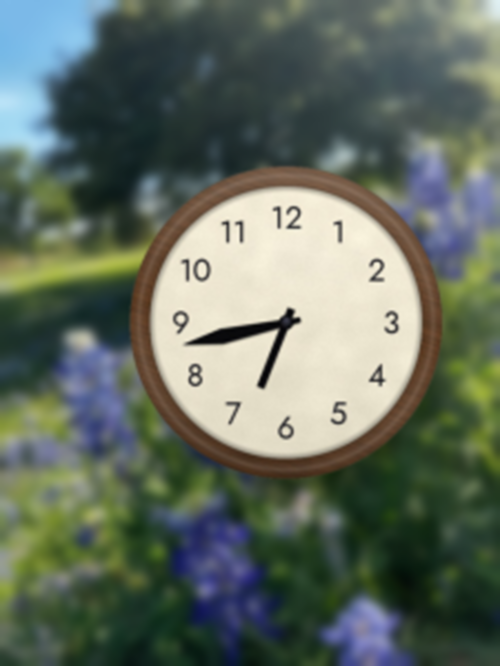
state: 6:43
